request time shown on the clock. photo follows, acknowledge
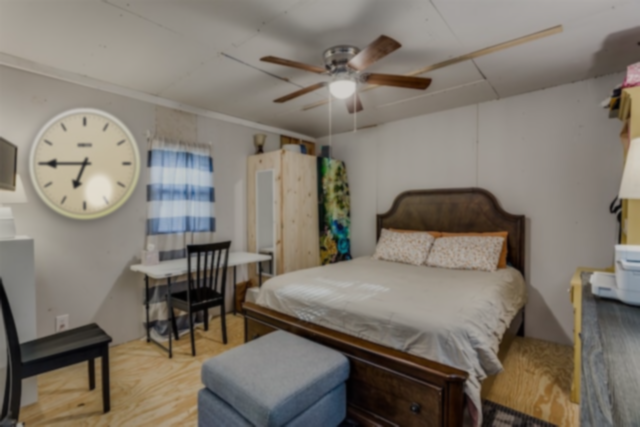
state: 6:45
